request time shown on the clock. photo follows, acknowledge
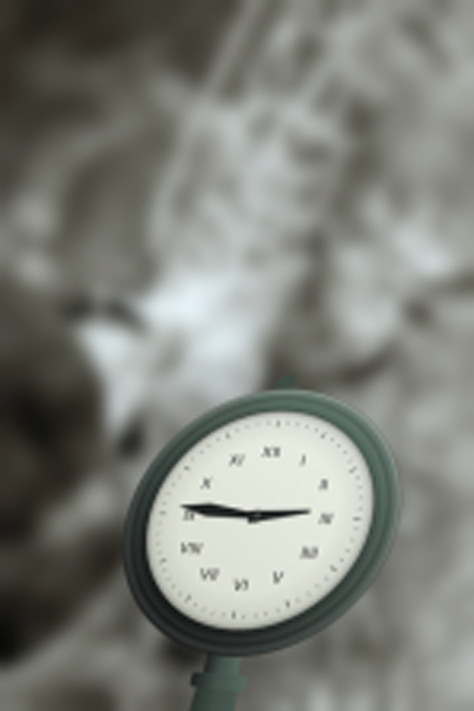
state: 2:46
